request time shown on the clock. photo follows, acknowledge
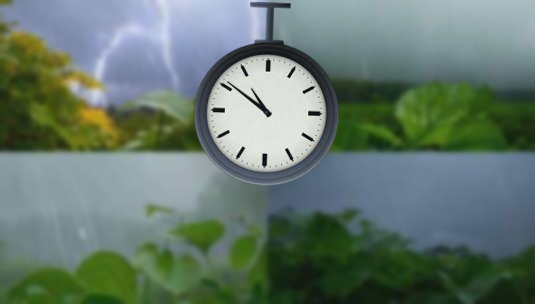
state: 10:51
